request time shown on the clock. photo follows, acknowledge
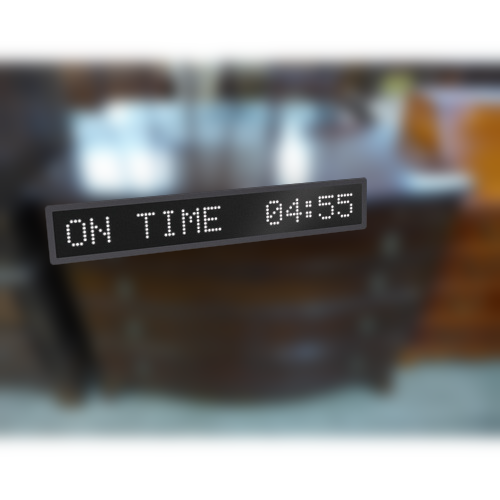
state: 4:55
